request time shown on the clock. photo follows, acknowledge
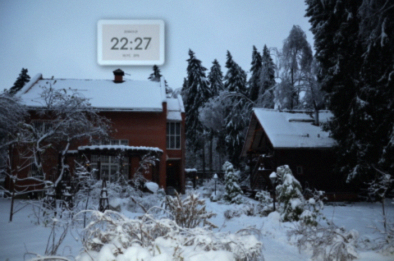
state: 22:27
